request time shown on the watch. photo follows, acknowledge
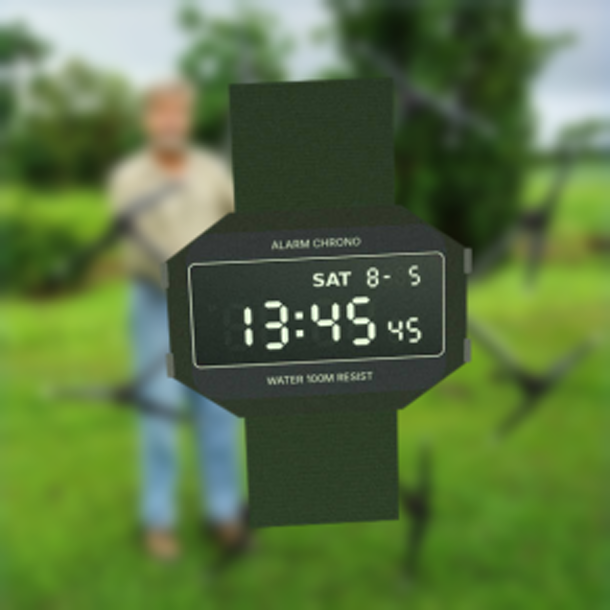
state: 13:45:45
